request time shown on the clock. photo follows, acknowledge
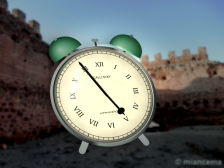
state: 4:55
